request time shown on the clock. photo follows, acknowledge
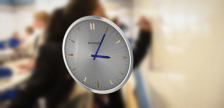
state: 3:05
